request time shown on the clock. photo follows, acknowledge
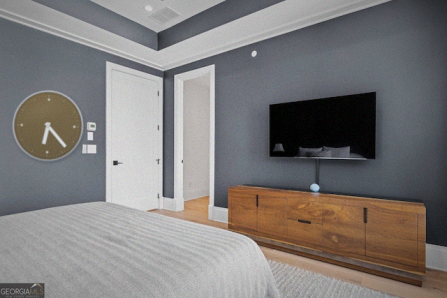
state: 6:23
